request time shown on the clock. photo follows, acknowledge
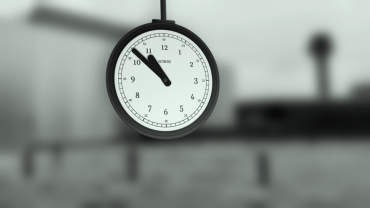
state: 10:52
